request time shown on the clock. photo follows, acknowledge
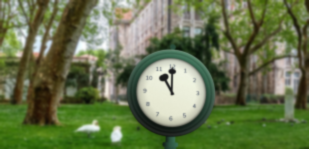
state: 11:00
